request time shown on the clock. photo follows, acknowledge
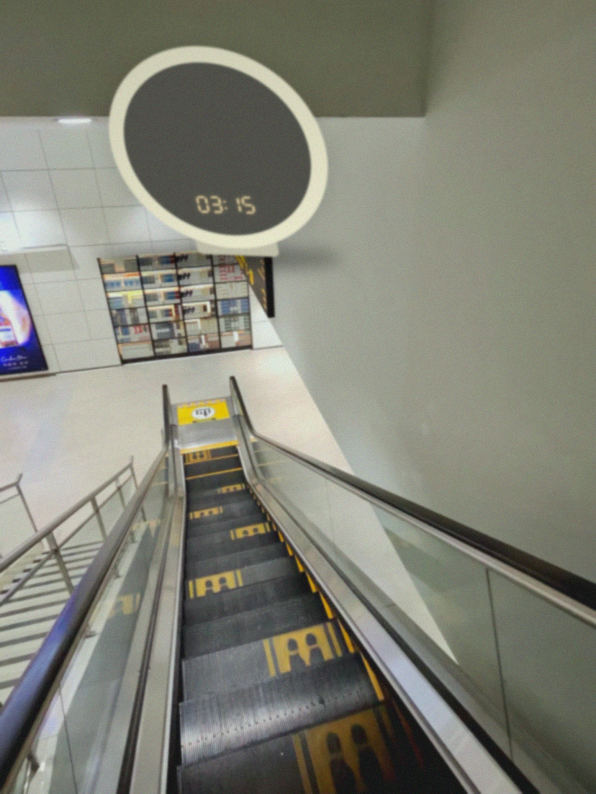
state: 3:15
